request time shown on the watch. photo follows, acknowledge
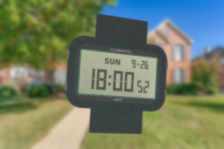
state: 18:00:52
